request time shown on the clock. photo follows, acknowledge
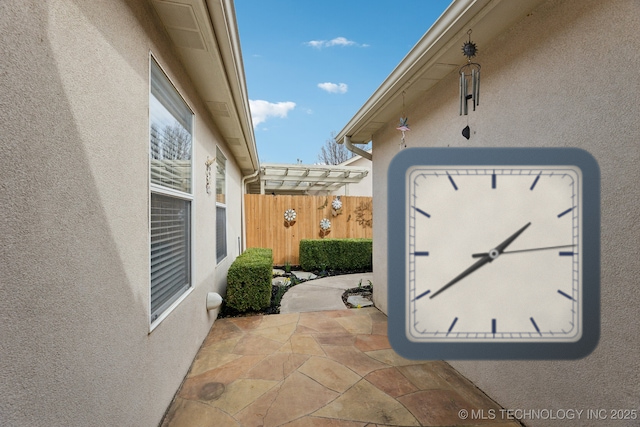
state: 1:39:14
